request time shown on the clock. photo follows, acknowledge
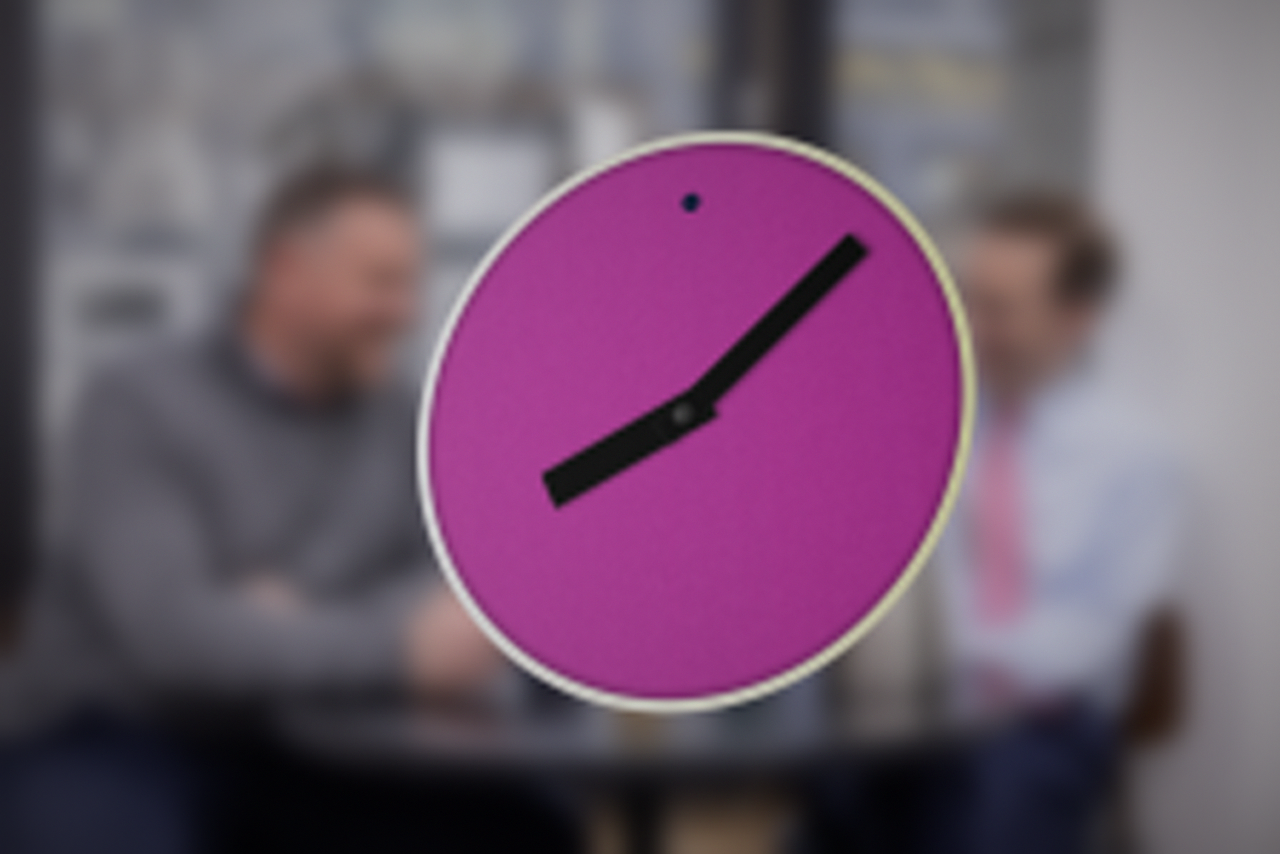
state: 8:08
